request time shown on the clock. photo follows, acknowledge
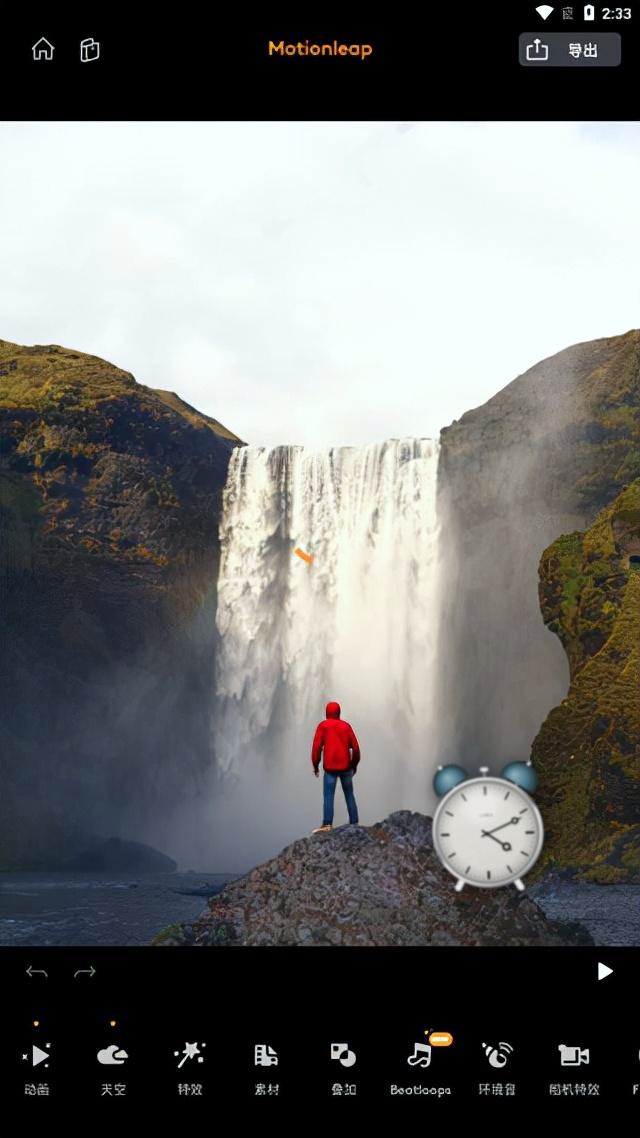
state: 4:11
